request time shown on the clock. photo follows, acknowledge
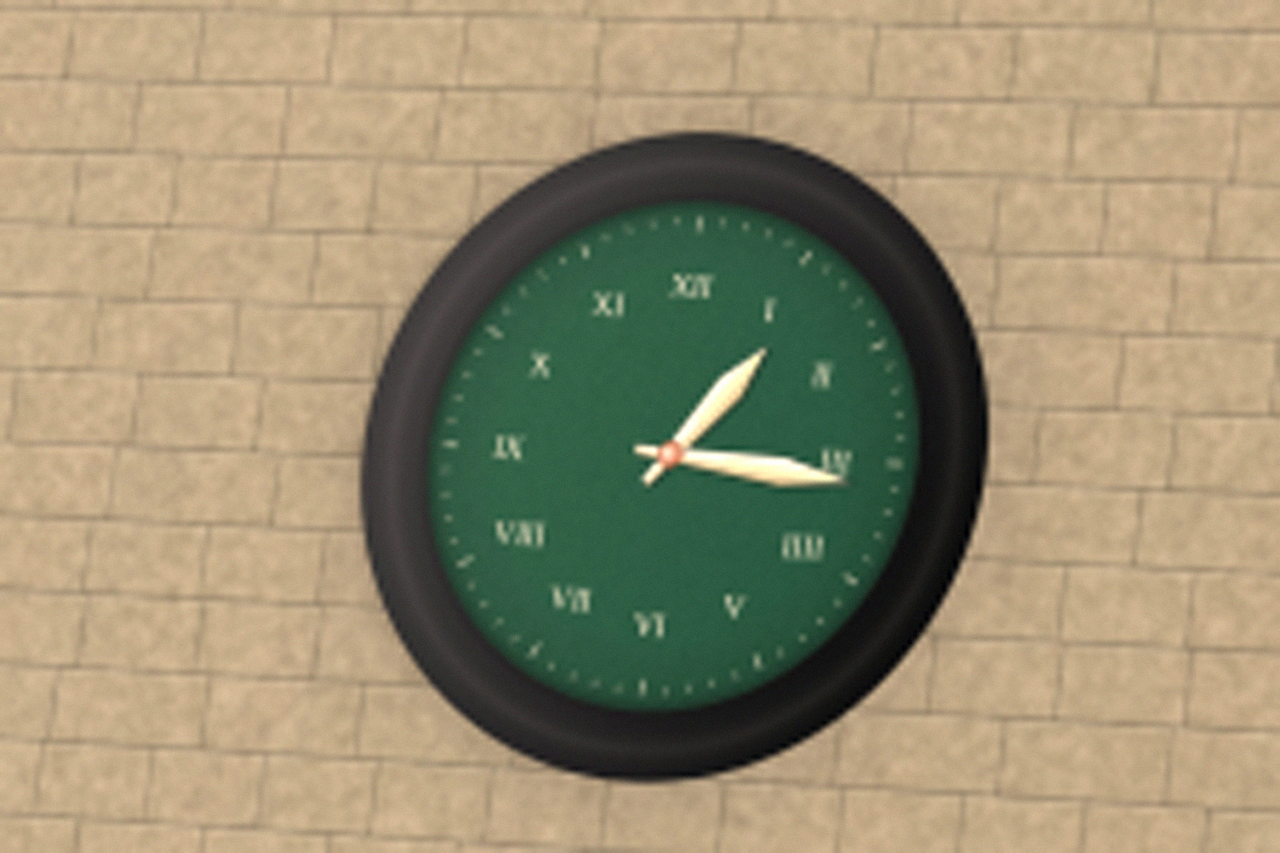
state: 1:16
